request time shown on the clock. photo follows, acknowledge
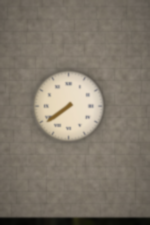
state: 7:39
